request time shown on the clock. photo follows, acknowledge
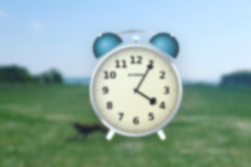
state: 4:05
